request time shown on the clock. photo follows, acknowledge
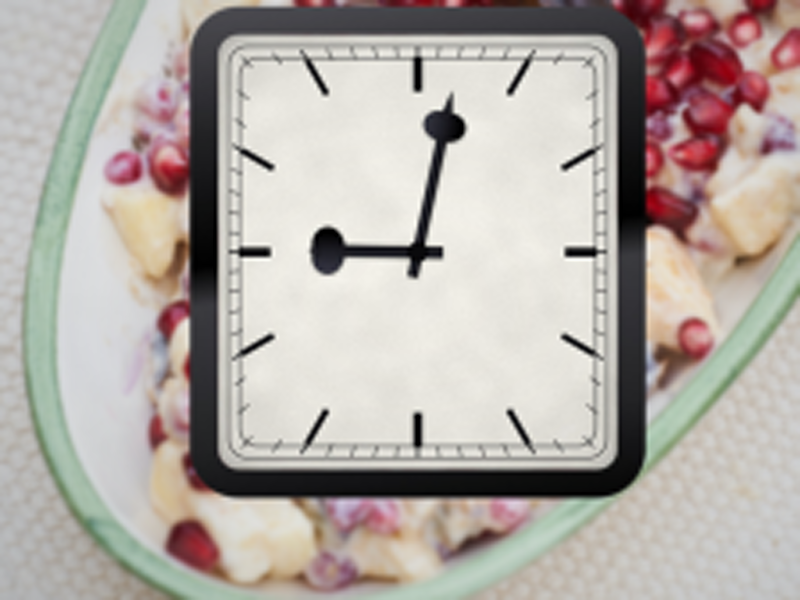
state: 9:02
